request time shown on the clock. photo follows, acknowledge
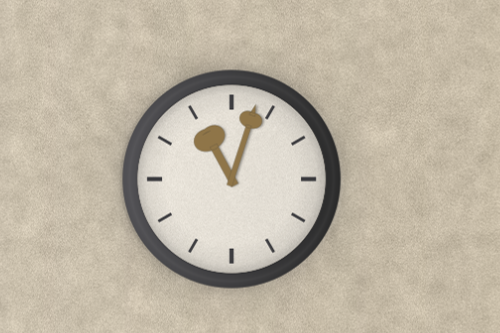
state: 11:03
